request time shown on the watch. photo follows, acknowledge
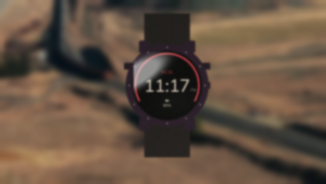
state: 11:17
